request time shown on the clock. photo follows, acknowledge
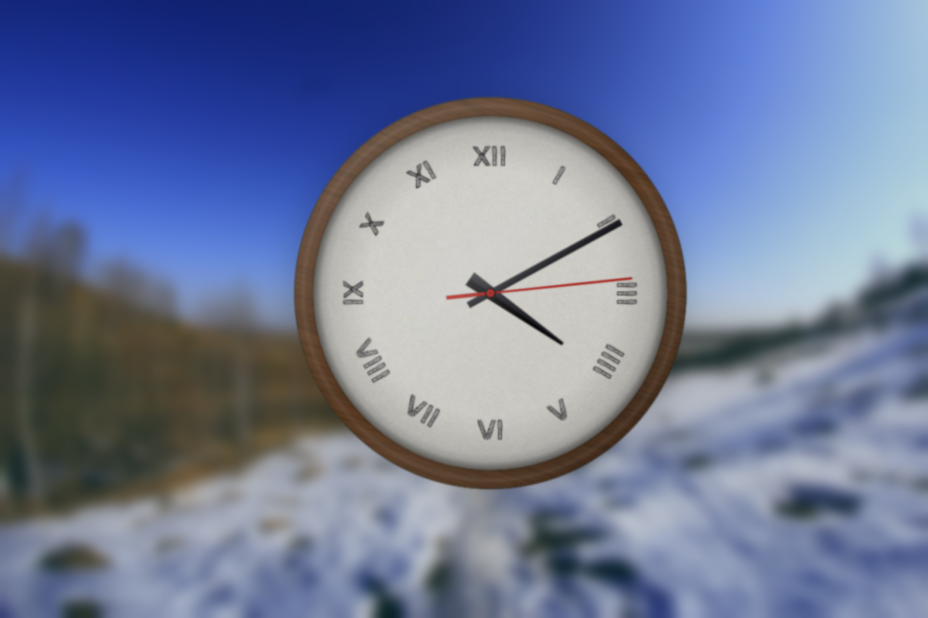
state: 4:10:14
